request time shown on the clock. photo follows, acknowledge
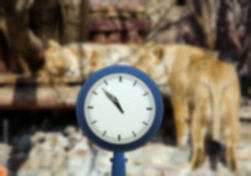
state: 10:53
